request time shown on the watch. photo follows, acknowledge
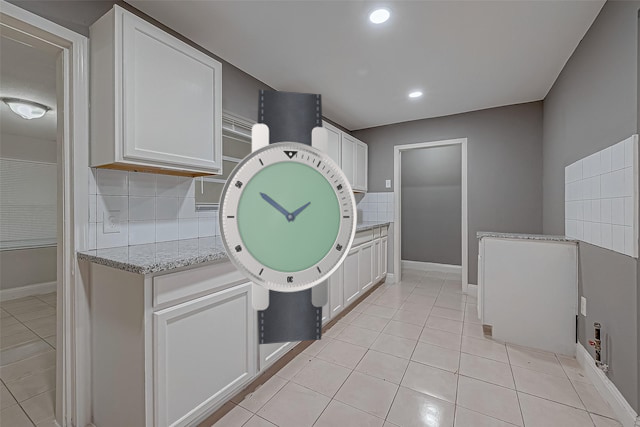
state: 1:51
